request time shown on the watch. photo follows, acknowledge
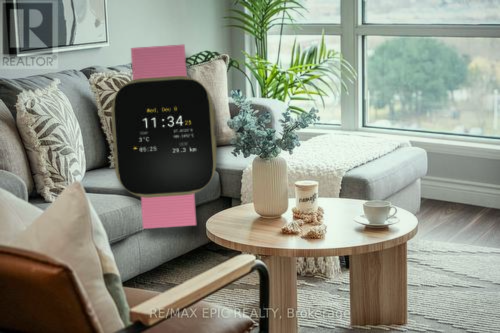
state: 11:34
